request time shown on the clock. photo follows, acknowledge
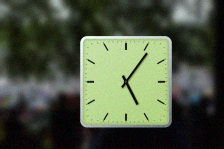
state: 5:06
